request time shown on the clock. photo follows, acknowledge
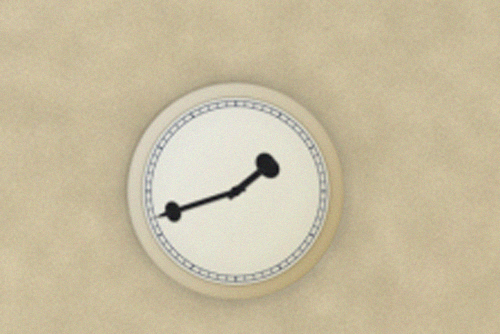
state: 1:42
